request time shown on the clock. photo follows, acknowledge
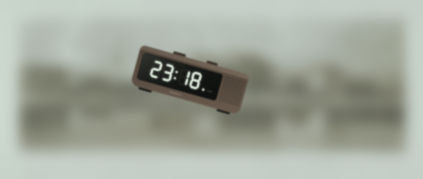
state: 23:18
